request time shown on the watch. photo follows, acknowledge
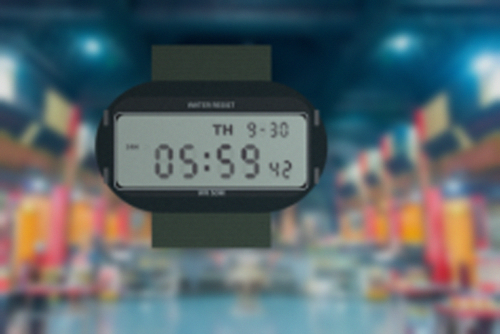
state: 5:59:42
